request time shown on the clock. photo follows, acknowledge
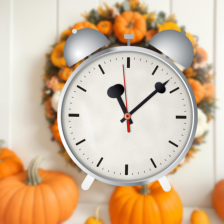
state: 11:07:59
